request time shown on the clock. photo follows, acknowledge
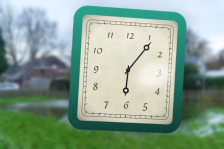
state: 6:06
